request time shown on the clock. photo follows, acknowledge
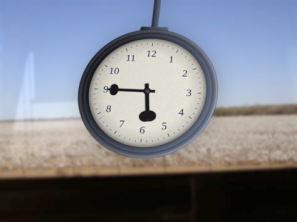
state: 5:45
